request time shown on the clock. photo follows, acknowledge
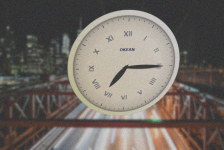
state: 7:15
